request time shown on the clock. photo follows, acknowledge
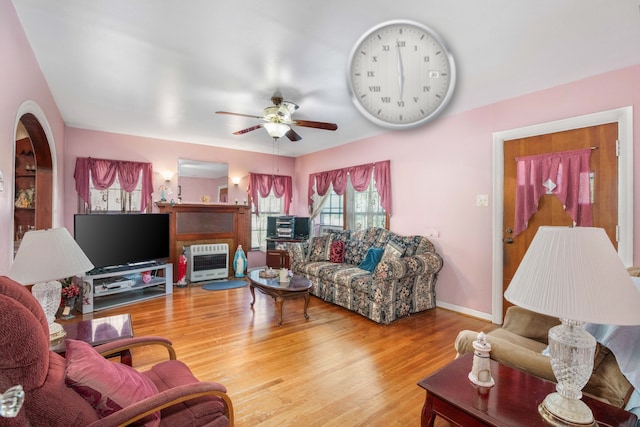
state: 5:59
